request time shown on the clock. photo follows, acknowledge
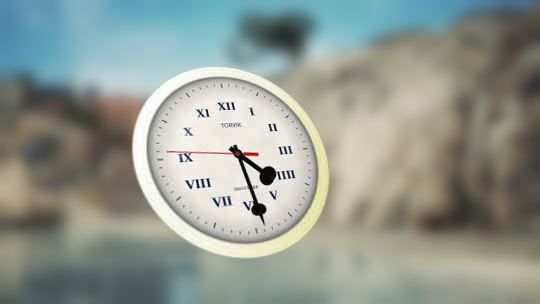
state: 4:28:46
